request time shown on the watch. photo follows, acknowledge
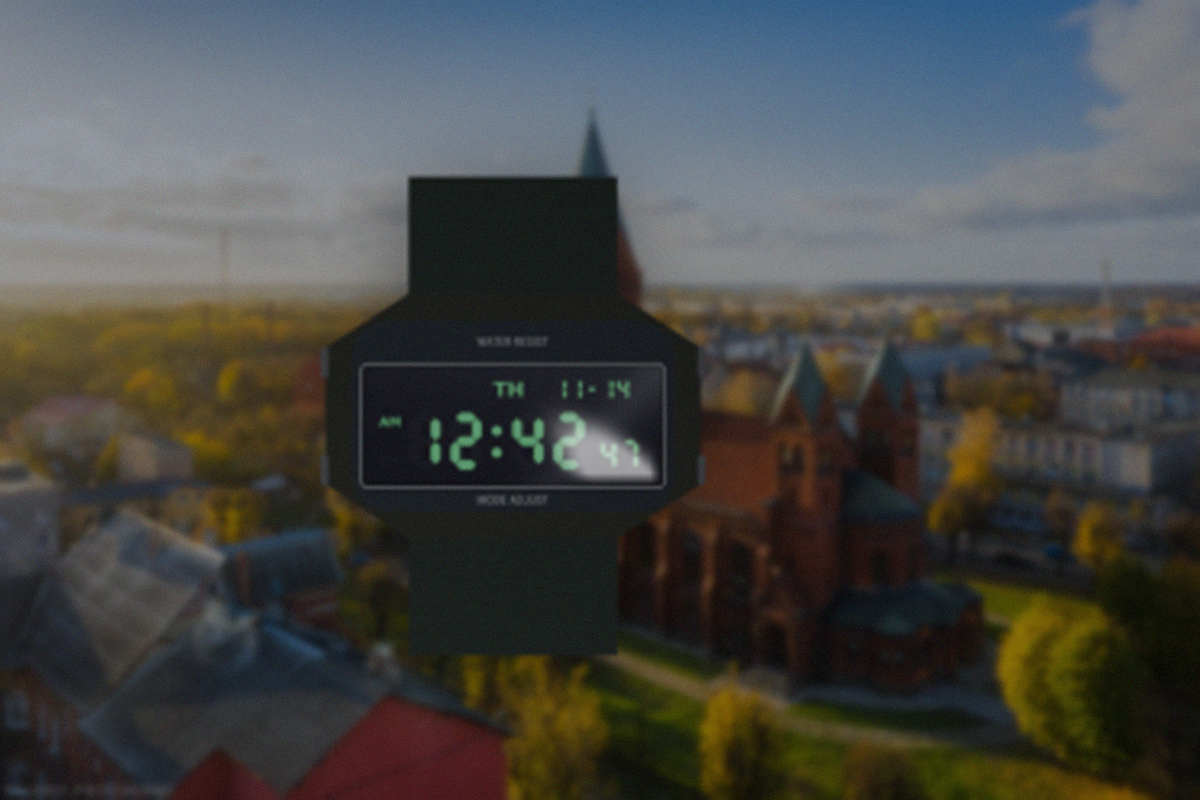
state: 12:42:47
